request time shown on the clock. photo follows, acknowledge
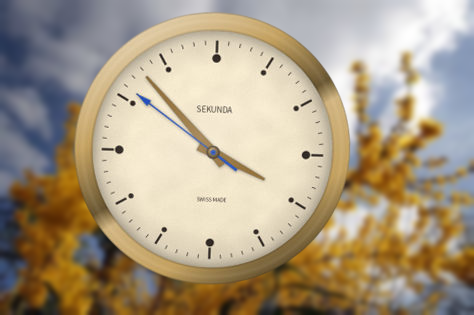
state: 3:52:51
